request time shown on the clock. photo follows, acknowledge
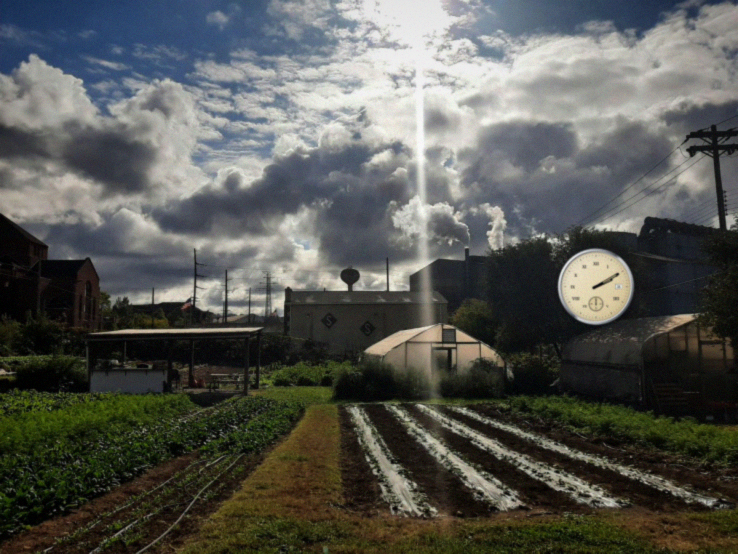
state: 2:10
